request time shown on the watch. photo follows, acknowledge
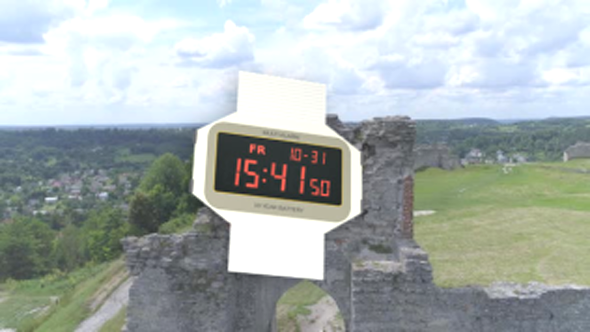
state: 15:41:50
